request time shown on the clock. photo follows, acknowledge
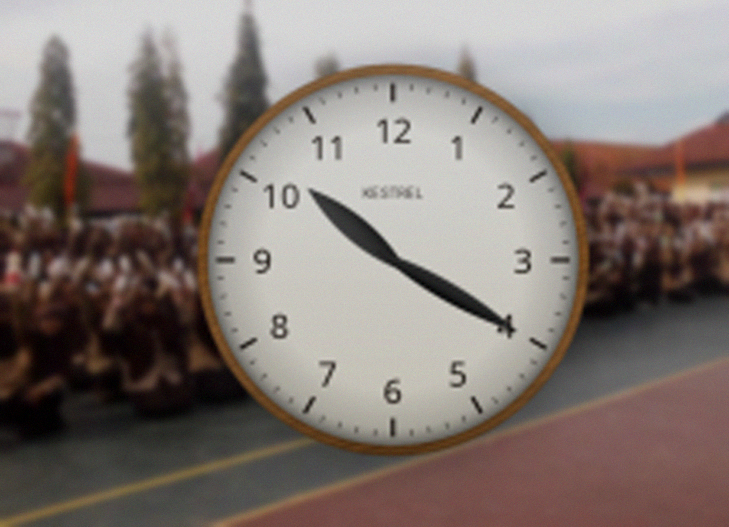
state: 10:20
